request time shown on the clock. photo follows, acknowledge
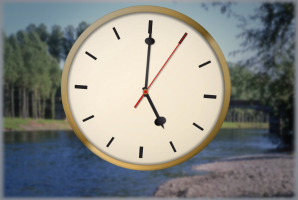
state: 5:00:05
